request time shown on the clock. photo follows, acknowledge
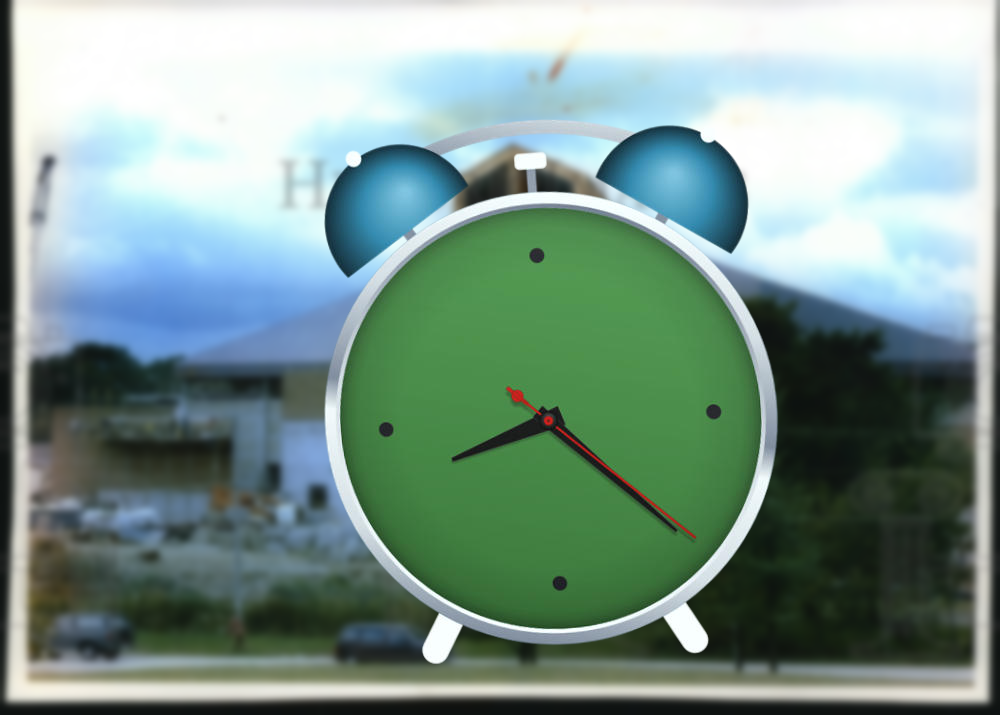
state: 8:22:22
